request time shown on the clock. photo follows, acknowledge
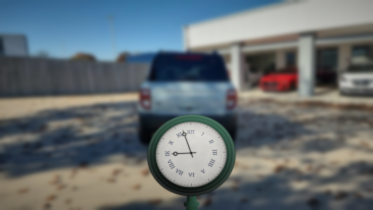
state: 8:57
